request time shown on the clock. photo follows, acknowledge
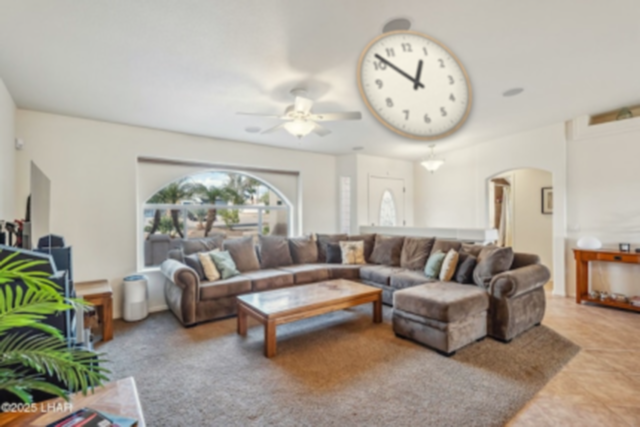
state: 12:52
